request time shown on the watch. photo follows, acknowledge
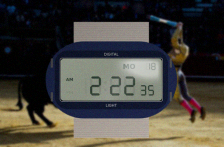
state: 2:22:35
